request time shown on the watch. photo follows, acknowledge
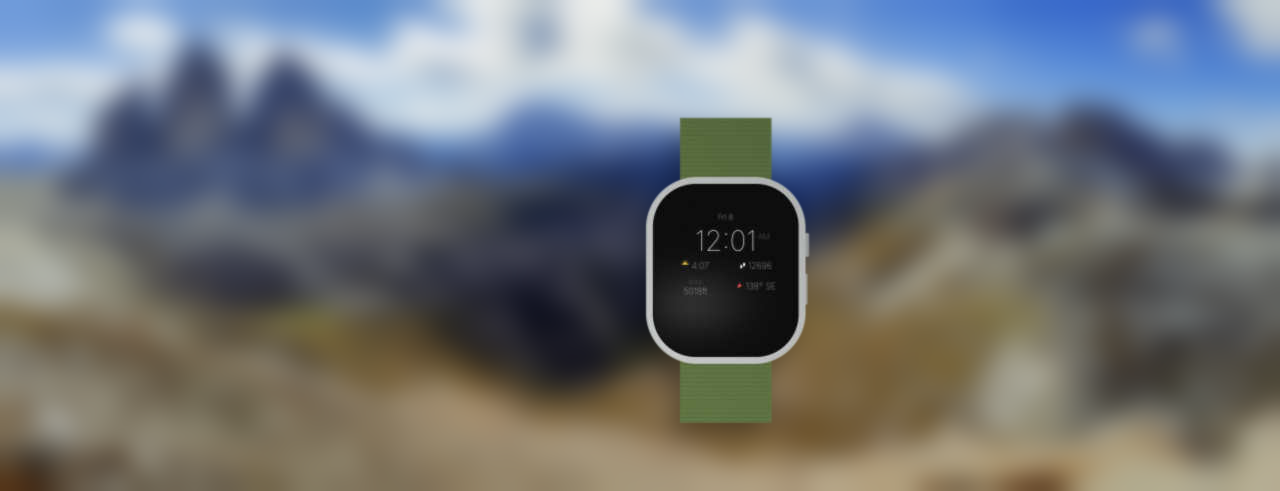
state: 12:01
